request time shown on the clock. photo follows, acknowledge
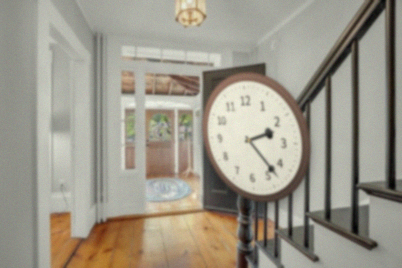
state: 2:23
